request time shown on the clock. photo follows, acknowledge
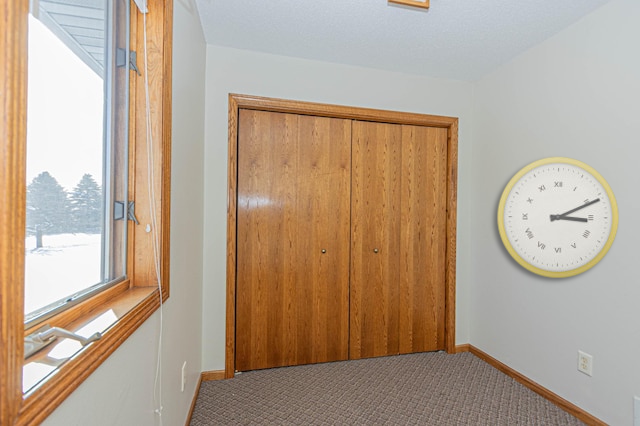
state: 3:11
